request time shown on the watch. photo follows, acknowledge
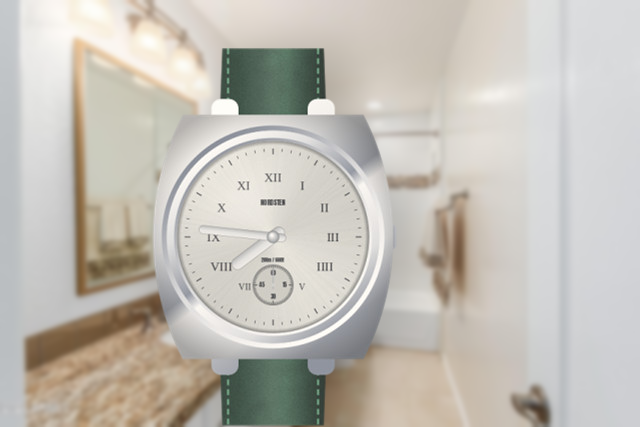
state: 7:46
